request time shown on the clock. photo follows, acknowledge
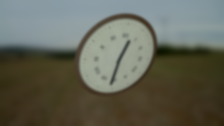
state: 12:31
